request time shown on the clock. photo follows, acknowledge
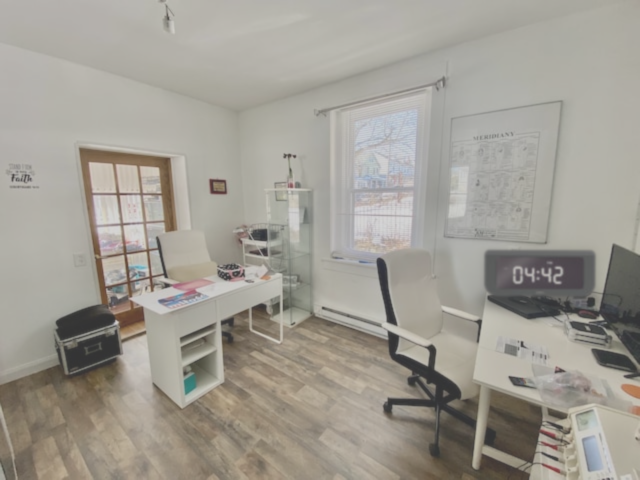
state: 4:42
